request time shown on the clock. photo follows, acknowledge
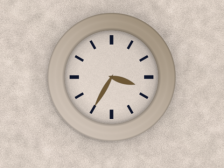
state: 3:35
